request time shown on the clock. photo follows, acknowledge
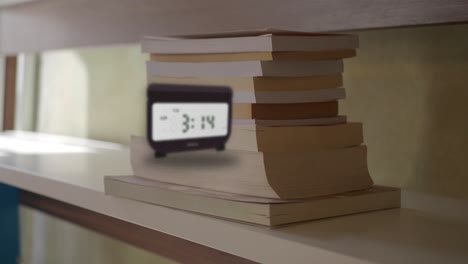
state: 3:14
